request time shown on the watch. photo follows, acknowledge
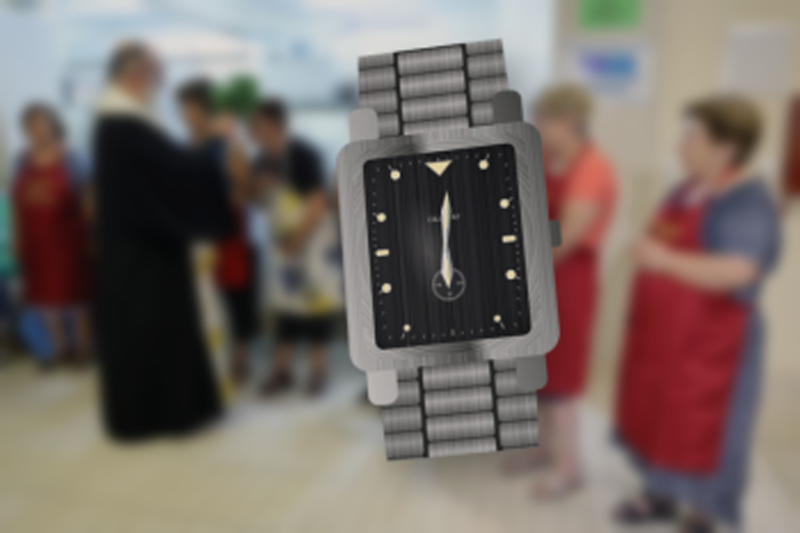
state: 6:01
